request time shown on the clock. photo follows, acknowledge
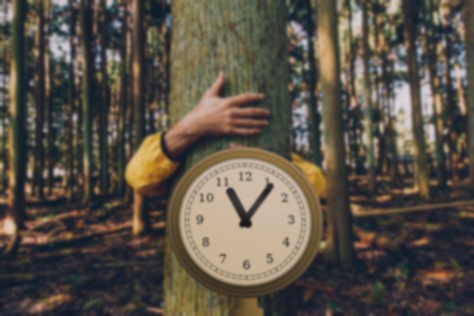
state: 11:06
